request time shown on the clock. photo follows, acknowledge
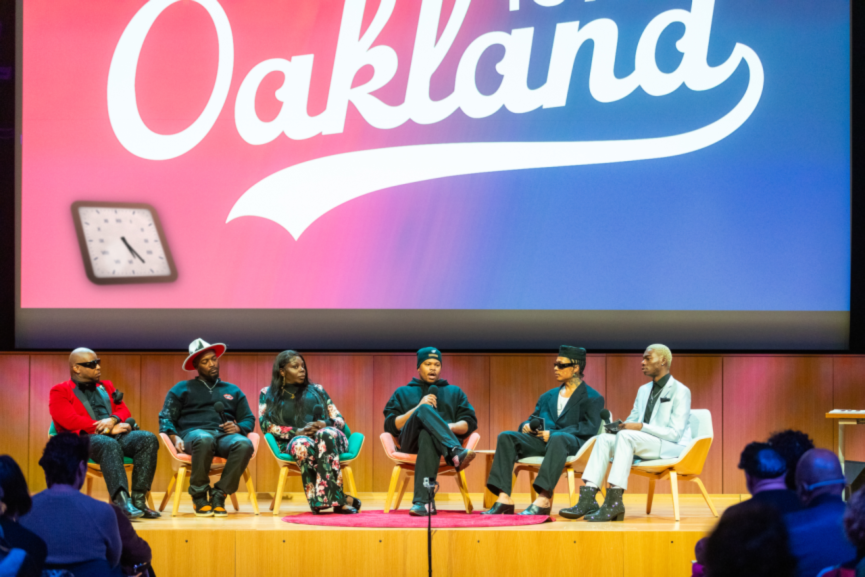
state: 5:25
